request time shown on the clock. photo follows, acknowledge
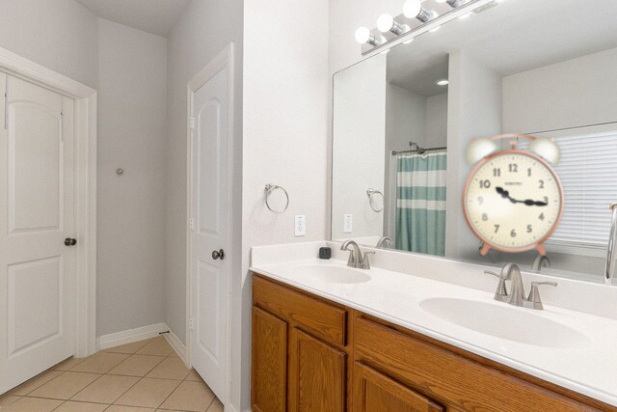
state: 10:16
